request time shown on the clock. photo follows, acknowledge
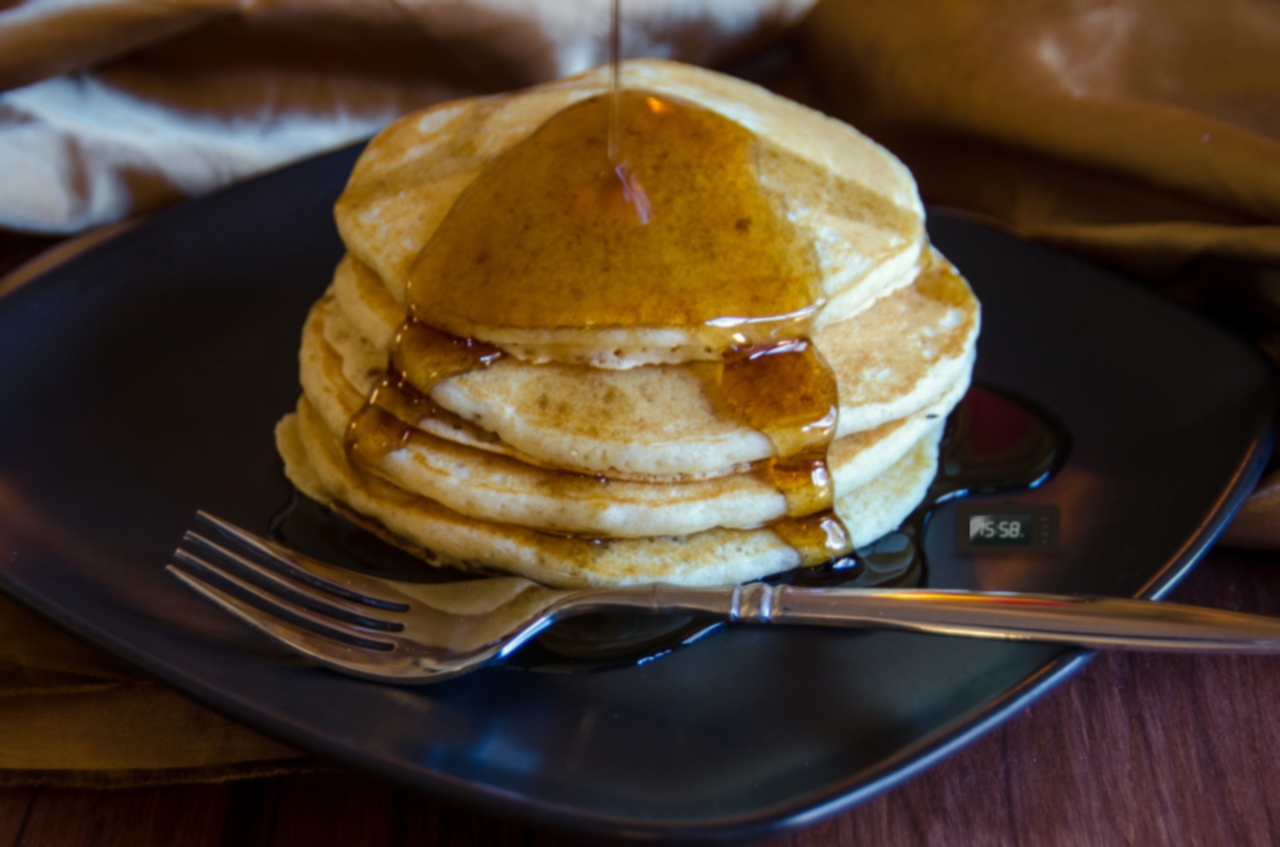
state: 15:58
